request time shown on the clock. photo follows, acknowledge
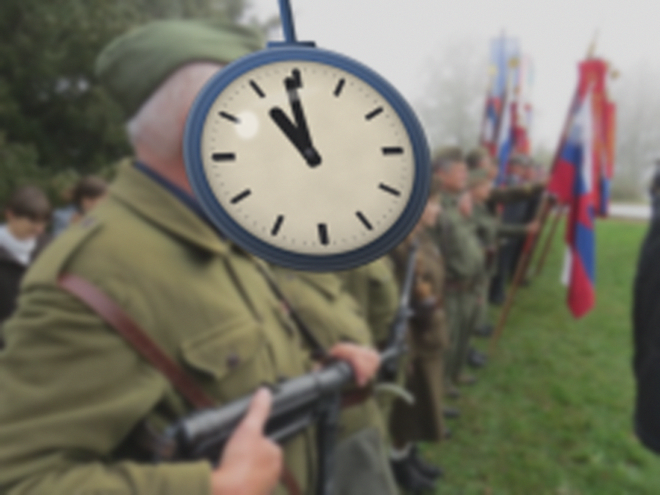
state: 10:59
